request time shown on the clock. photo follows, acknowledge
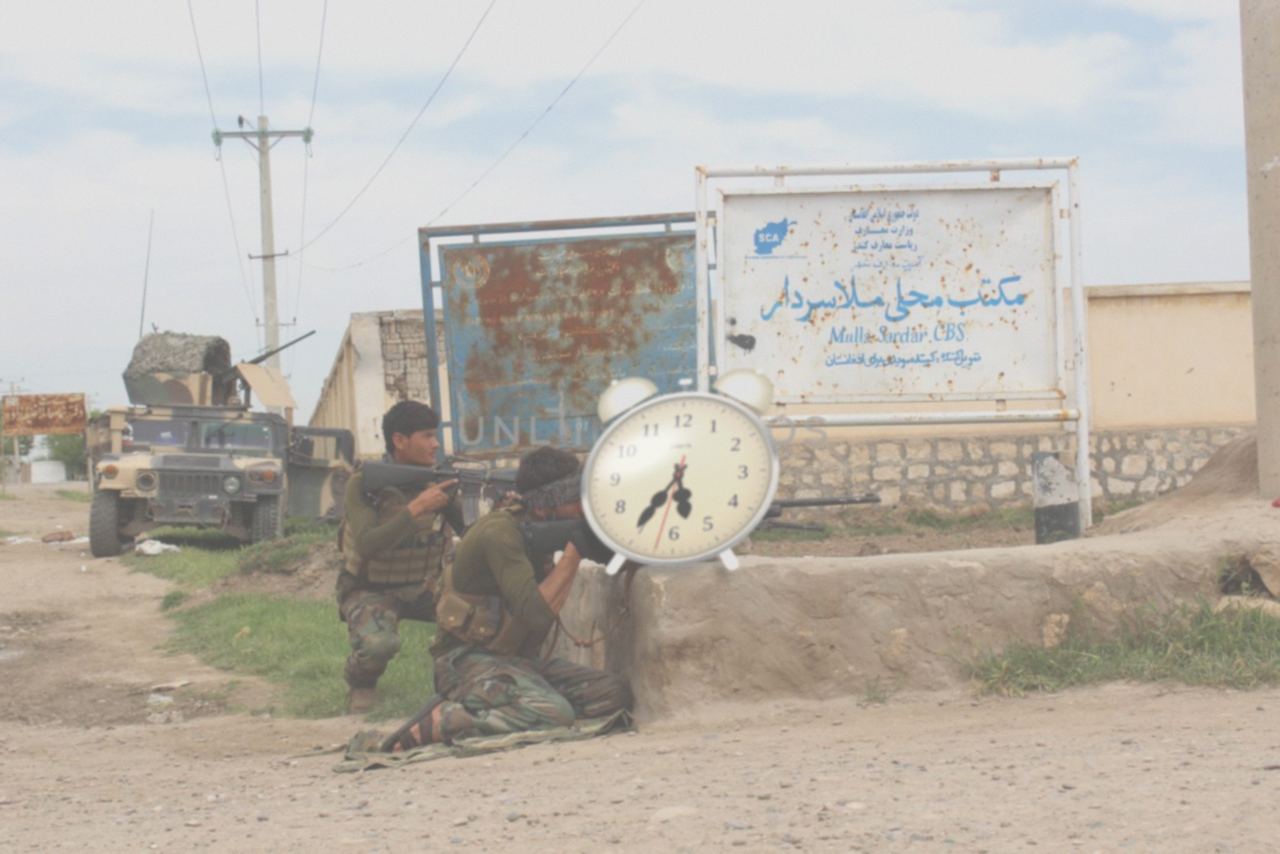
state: 5:35:32
